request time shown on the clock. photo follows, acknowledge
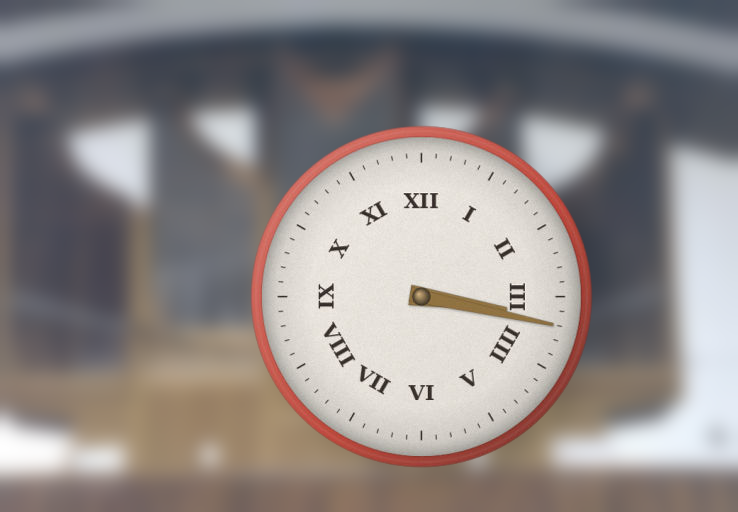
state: 3:17
